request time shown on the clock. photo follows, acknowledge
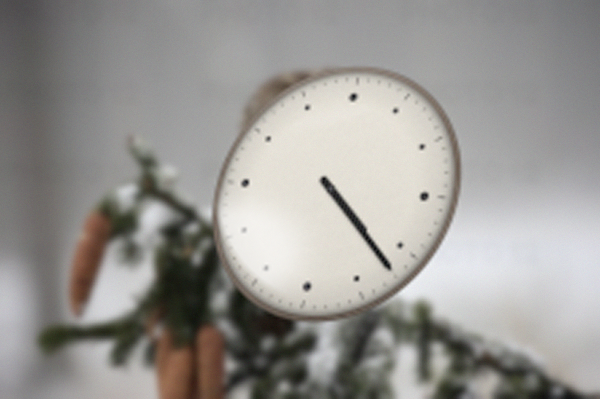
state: 4:22
